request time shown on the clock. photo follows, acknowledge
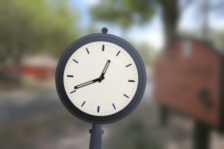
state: 12:41
